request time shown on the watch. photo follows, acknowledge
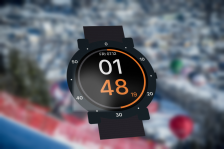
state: 1:48
